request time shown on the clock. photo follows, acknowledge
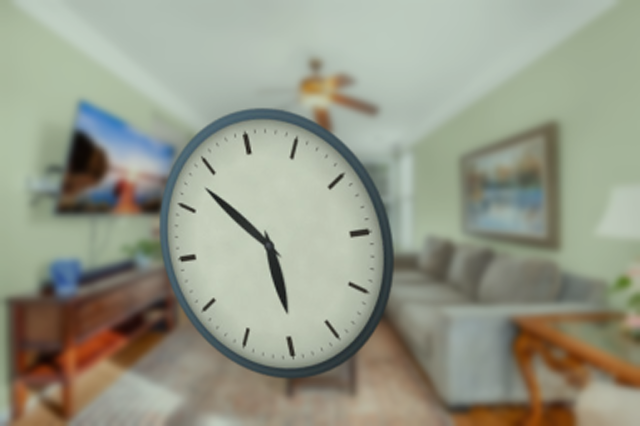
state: 5:53
